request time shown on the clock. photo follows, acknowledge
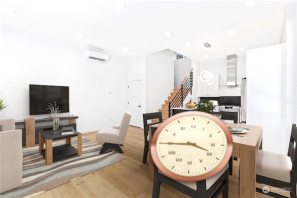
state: 3:45
